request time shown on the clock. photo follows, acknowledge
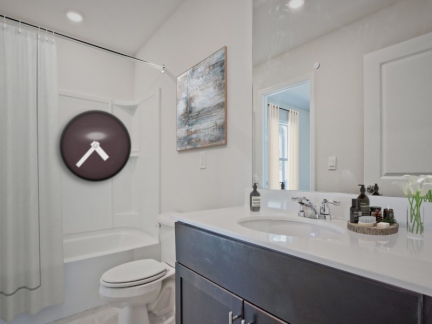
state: 4:37
